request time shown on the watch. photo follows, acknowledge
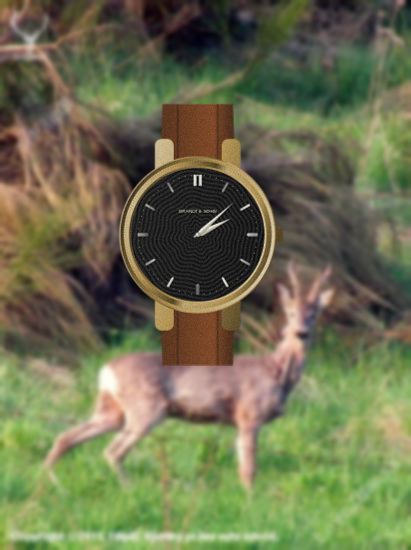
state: 2:08
